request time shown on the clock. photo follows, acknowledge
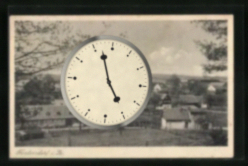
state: 4:57
